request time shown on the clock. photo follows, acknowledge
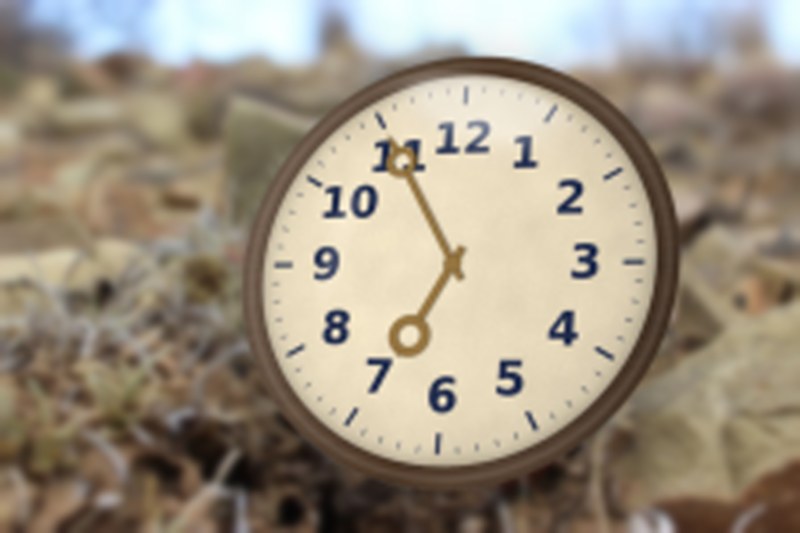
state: 6:55
